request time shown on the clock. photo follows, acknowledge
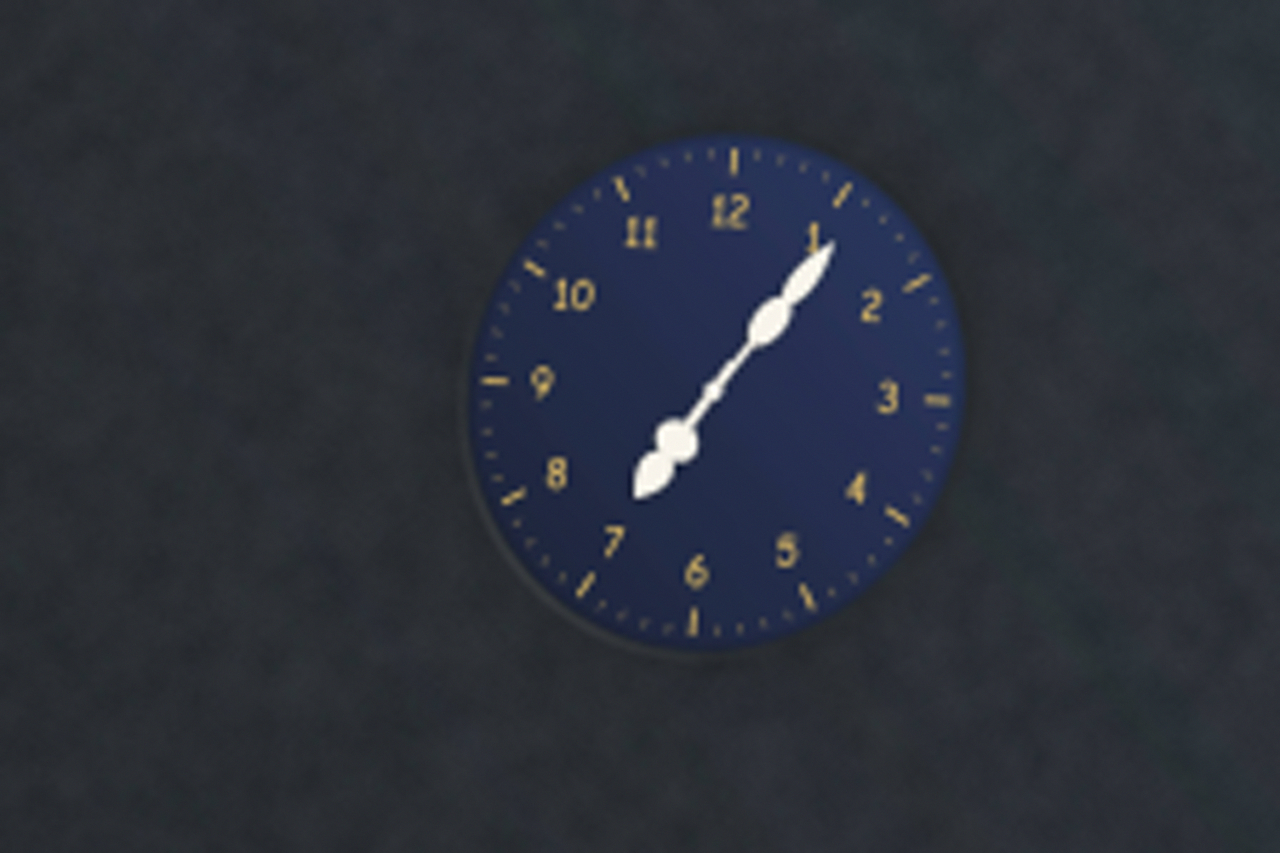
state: 7:06
